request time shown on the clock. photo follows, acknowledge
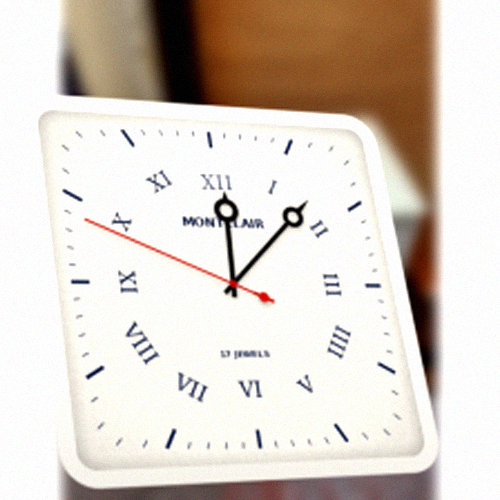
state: 12:07:49
